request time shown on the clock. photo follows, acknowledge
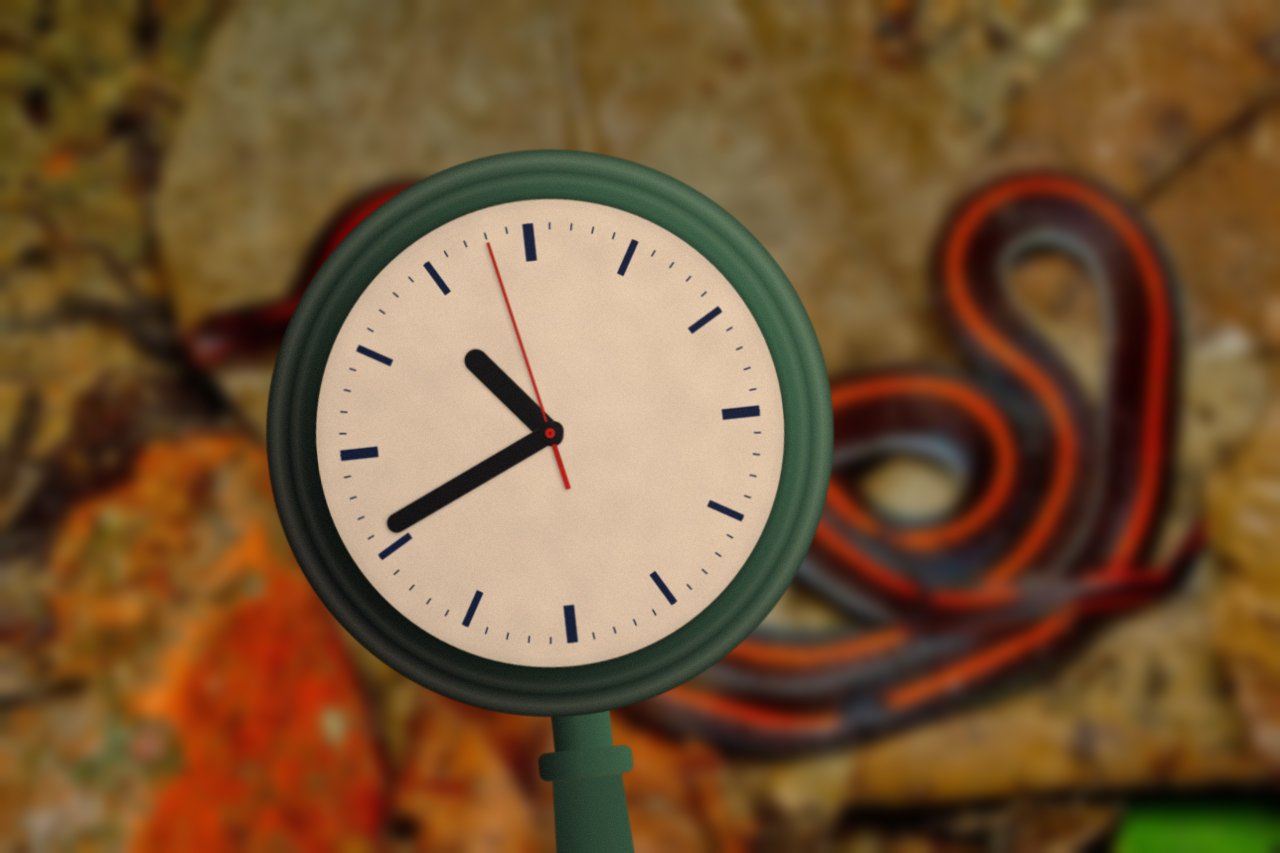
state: 10:40:58
